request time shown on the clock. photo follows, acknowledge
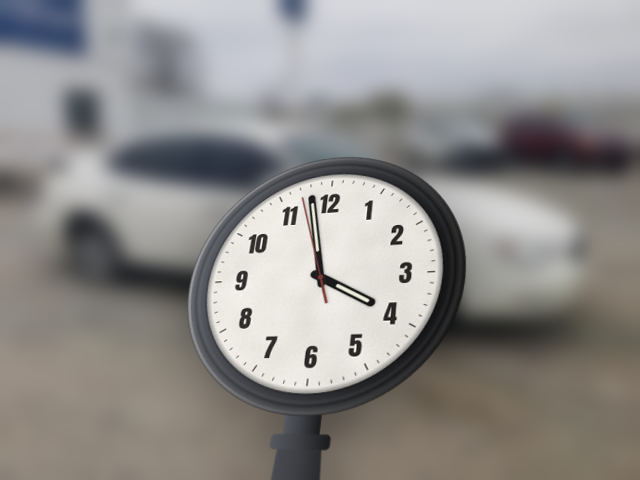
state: 3:57:57
